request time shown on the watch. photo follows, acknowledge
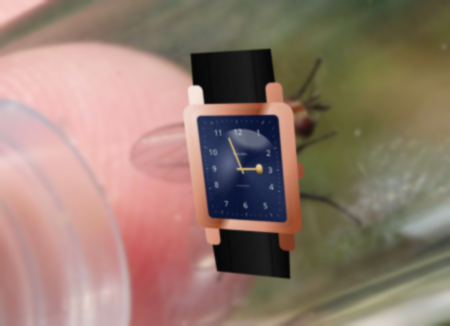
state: 2:57
